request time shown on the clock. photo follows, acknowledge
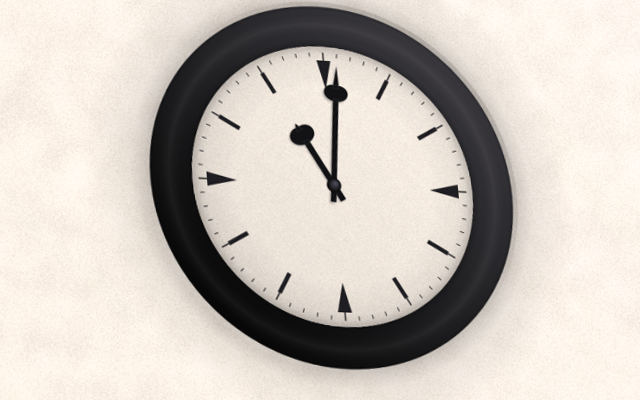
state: 11:01
